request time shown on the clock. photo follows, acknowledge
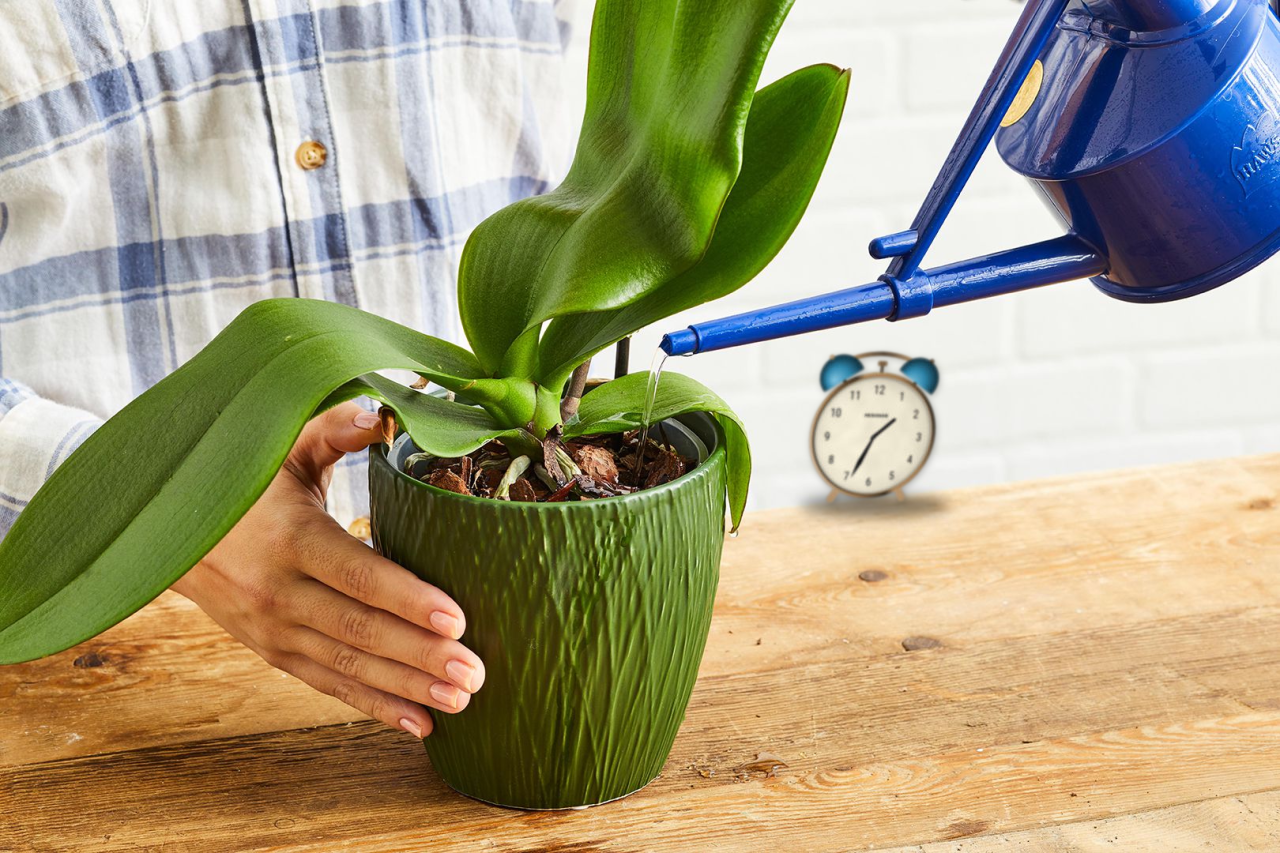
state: 1:34
